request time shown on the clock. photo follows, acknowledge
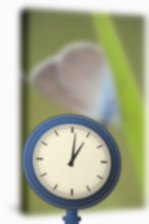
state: 1:01
